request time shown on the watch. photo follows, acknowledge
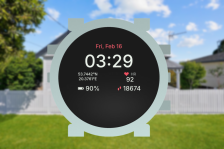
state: 3:29
